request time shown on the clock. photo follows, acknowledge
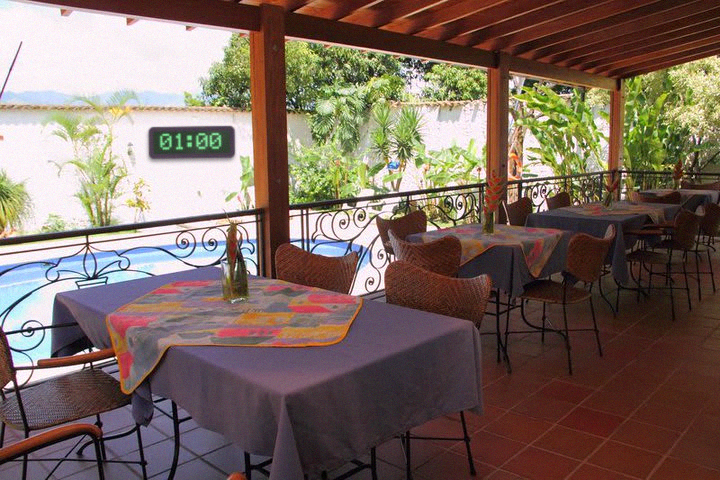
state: 1:00
